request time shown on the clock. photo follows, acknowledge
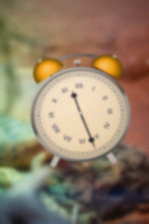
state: 11:27
